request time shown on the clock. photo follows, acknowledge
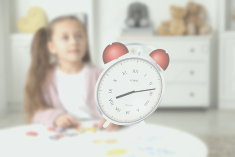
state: 8:13
